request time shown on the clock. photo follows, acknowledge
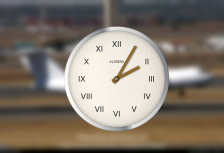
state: 2:05
